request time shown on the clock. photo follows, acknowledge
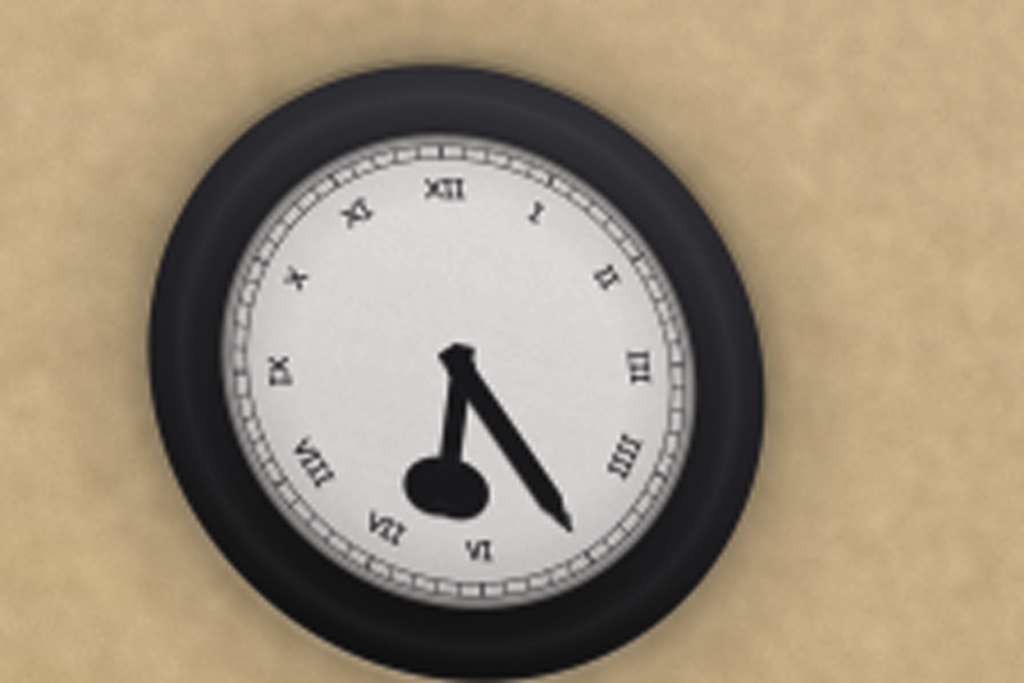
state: 6:25
